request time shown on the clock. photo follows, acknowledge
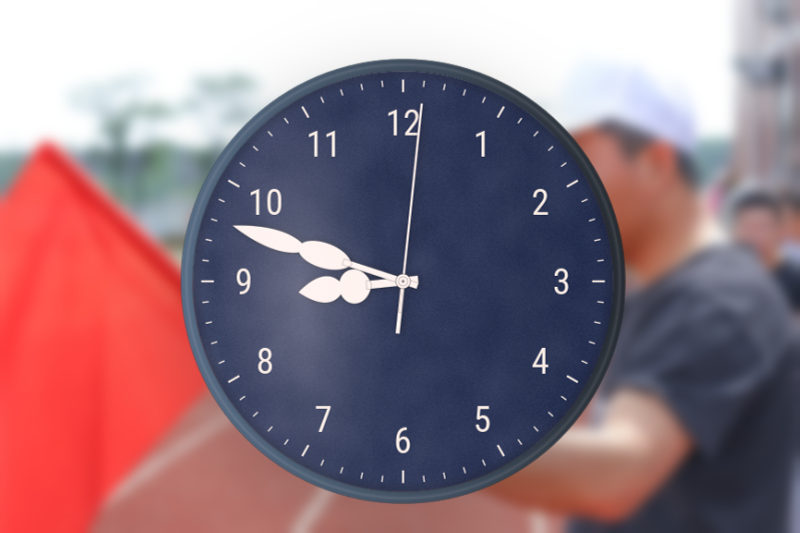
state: 8:48:01
